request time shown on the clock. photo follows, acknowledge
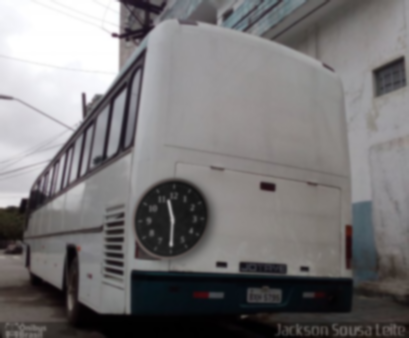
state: 11:30
